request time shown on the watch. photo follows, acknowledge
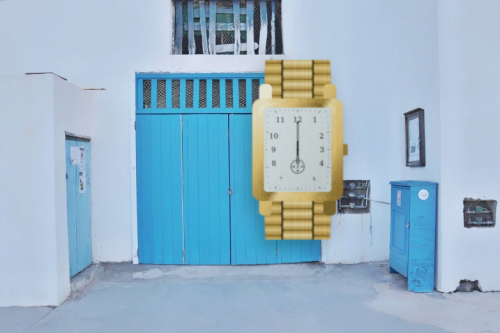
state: 6:00
